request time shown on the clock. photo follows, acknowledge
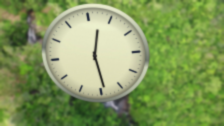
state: 12:29
